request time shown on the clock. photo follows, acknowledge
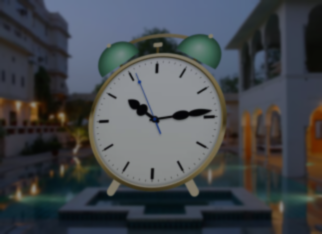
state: 10:13:56
